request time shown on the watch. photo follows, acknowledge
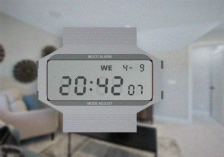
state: 20:42:07
